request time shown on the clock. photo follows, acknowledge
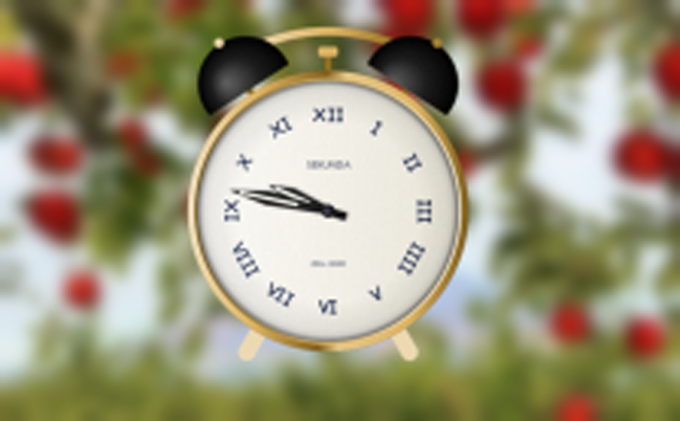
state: 9:47
